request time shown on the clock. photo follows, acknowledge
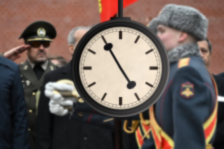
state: 4:55
